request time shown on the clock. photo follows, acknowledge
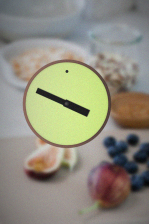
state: 3:49
